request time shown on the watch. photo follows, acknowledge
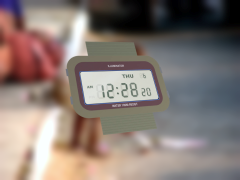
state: 12:28:20
